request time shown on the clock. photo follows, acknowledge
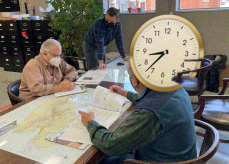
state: 8:37
